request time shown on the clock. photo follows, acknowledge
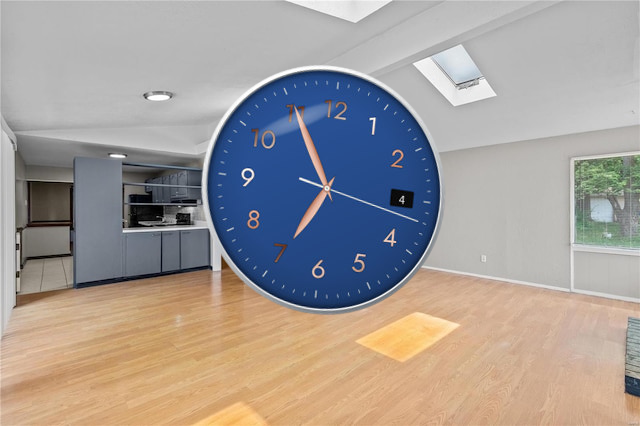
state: 6:55:17
